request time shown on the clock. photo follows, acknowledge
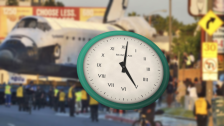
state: 5:01
